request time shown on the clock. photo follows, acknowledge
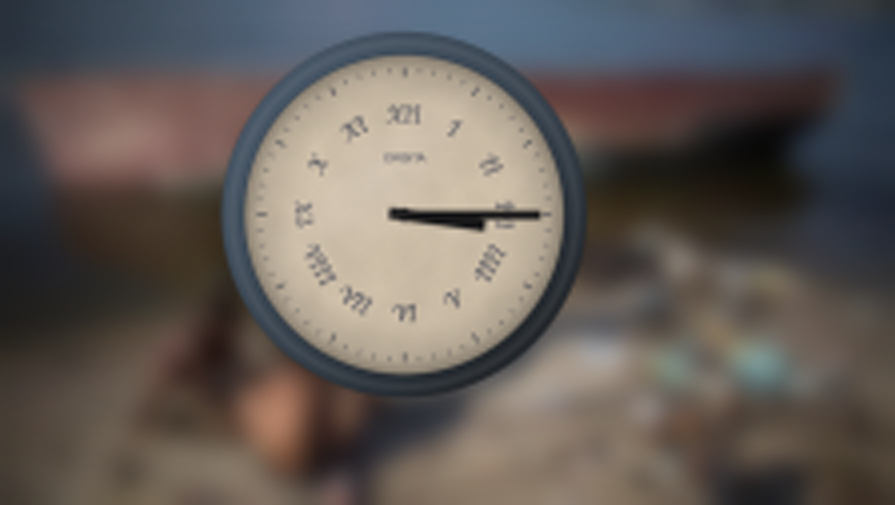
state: 3:15
